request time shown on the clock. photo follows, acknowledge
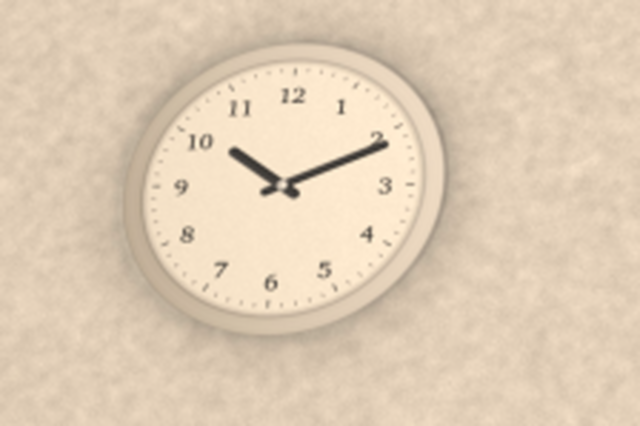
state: 10:11
